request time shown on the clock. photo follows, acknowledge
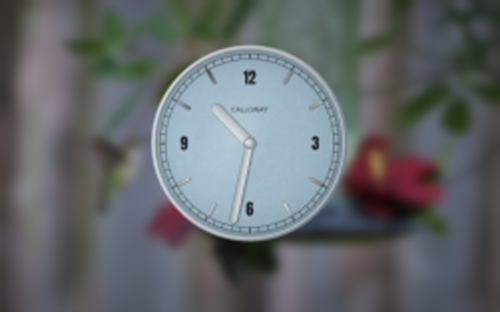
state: 10:32
